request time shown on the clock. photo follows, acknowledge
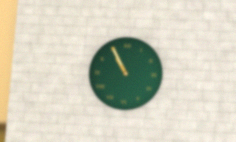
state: 10:55
